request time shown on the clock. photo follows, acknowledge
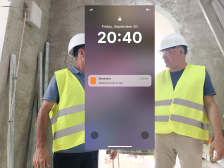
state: 20:40
